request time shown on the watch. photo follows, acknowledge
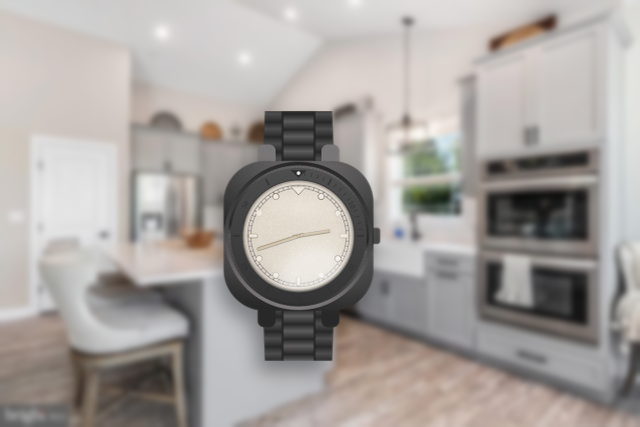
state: 2:42
